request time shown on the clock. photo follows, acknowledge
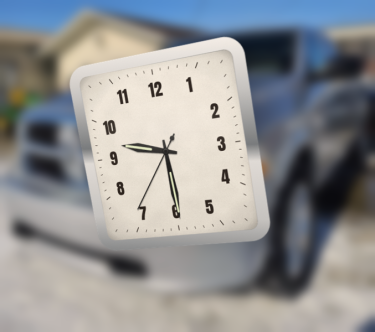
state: 9:29:36
